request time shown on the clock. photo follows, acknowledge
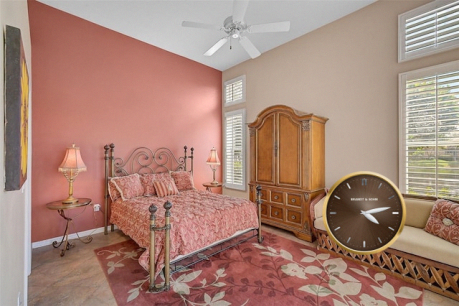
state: 4:13
